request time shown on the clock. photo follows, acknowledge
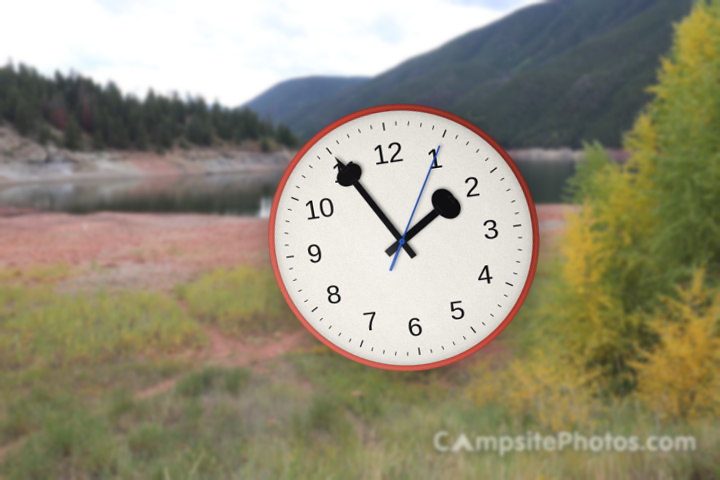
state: 1:55:05
